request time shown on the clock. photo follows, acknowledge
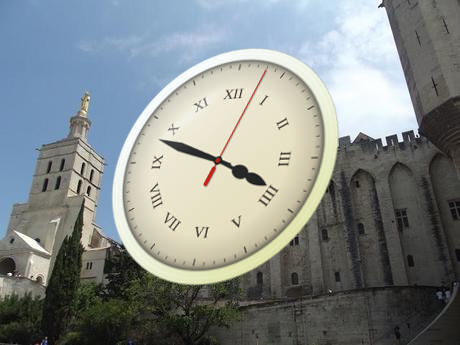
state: 3:48:03
